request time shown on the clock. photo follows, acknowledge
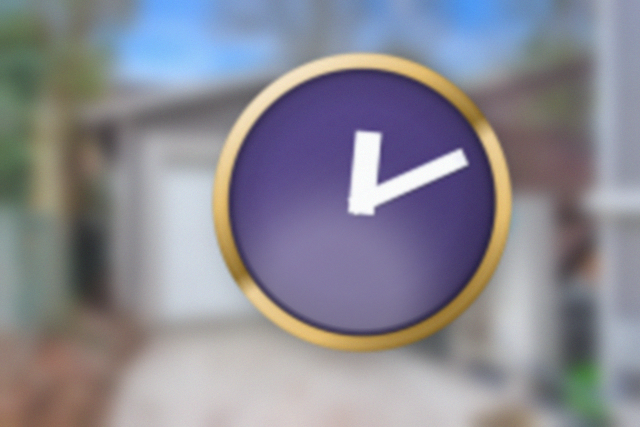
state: 12:11
